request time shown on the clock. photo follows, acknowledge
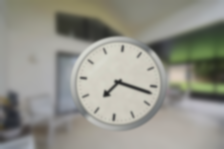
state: 7:17
